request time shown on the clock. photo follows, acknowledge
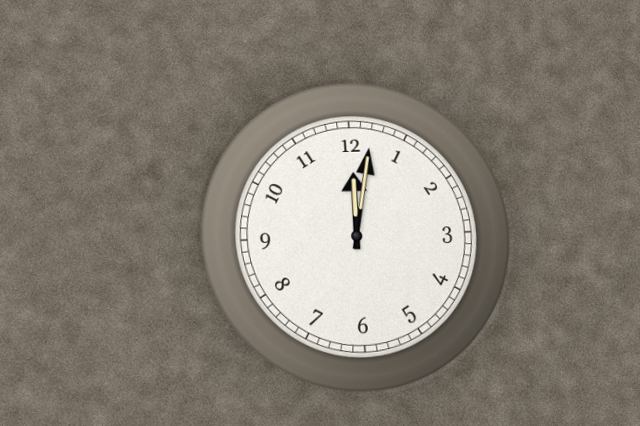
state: 12:02
